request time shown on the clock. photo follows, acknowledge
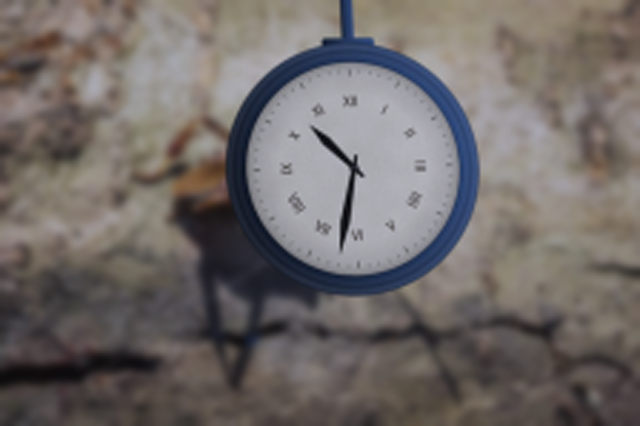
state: 10:32
